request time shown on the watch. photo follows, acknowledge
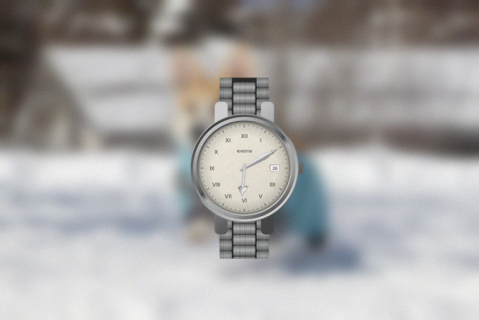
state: 6:10
